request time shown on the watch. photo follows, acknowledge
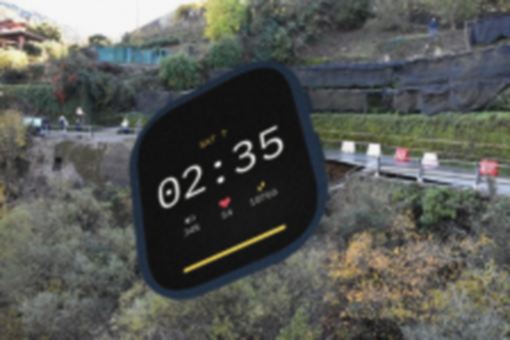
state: 2:35
